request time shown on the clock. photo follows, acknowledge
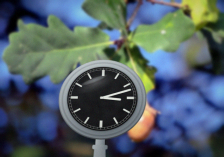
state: 3:12
